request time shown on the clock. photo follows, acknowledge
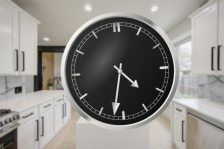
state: 4:32
